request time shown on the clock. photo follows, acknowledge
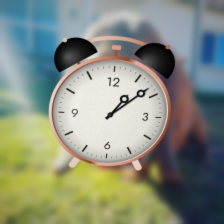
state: 1:08
